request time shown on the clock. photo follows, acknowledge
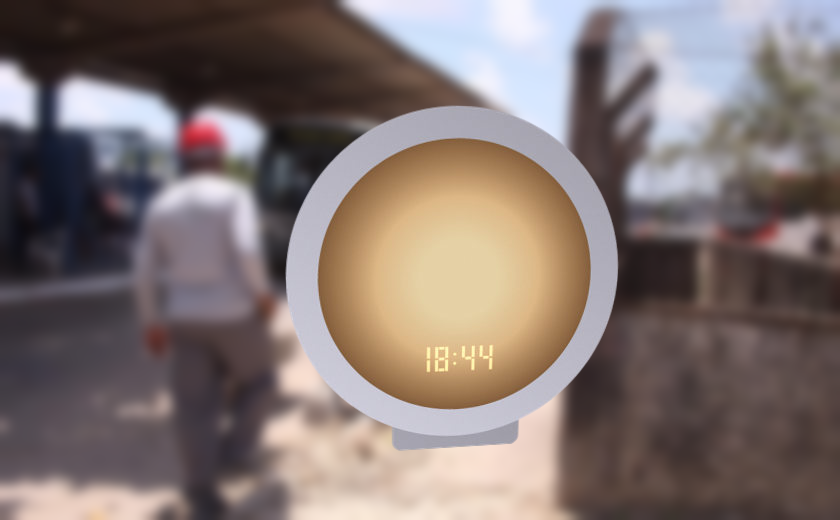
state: 18:44
